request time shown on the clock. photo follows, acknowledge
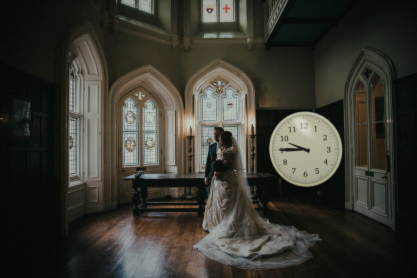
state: 9:45
